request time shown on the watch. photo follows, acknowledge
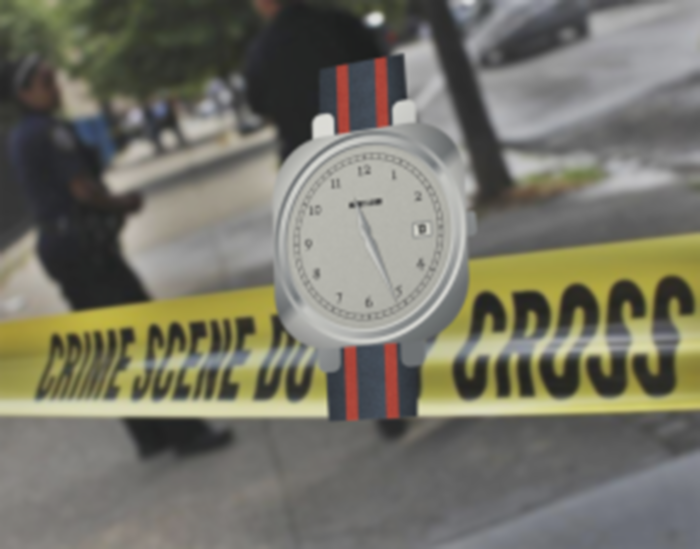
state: 11:26
